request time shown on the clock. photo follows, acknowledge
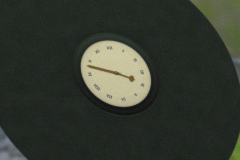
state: 3:48
